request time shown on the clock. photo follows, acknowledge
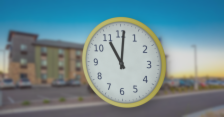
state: 11:01
